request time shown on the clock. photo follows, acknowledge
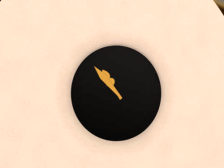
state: 10:53
